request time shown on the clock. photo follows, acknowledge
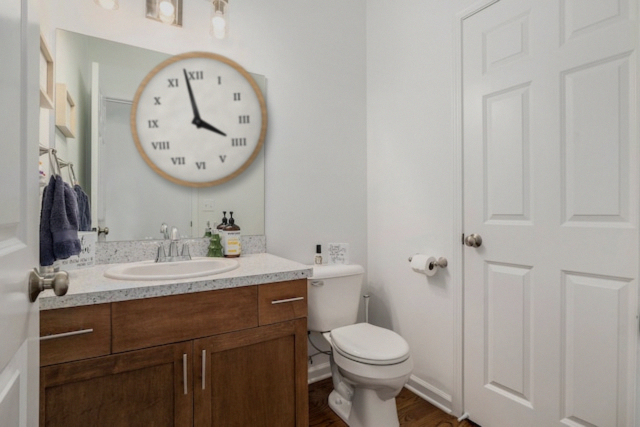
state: 3:58
